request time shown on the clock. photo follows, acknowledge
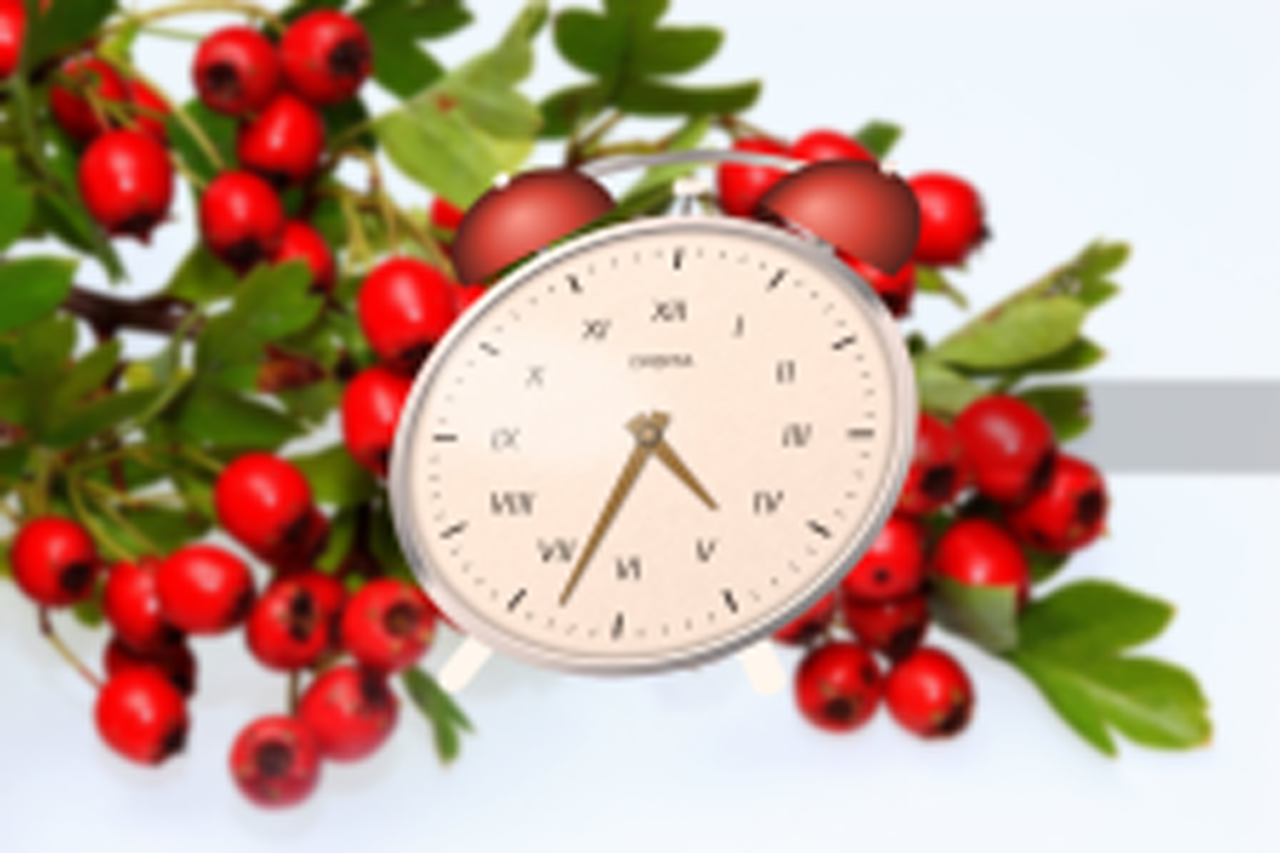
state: 4:33
